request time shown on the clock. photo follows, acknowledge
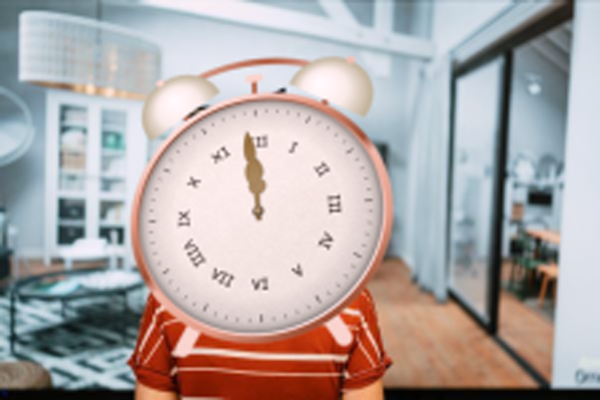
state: 11:59
